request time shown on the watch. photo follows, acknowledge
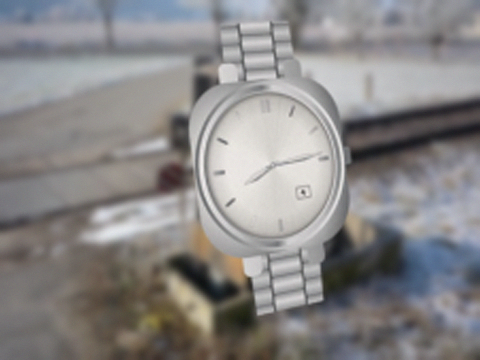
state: 8:14
